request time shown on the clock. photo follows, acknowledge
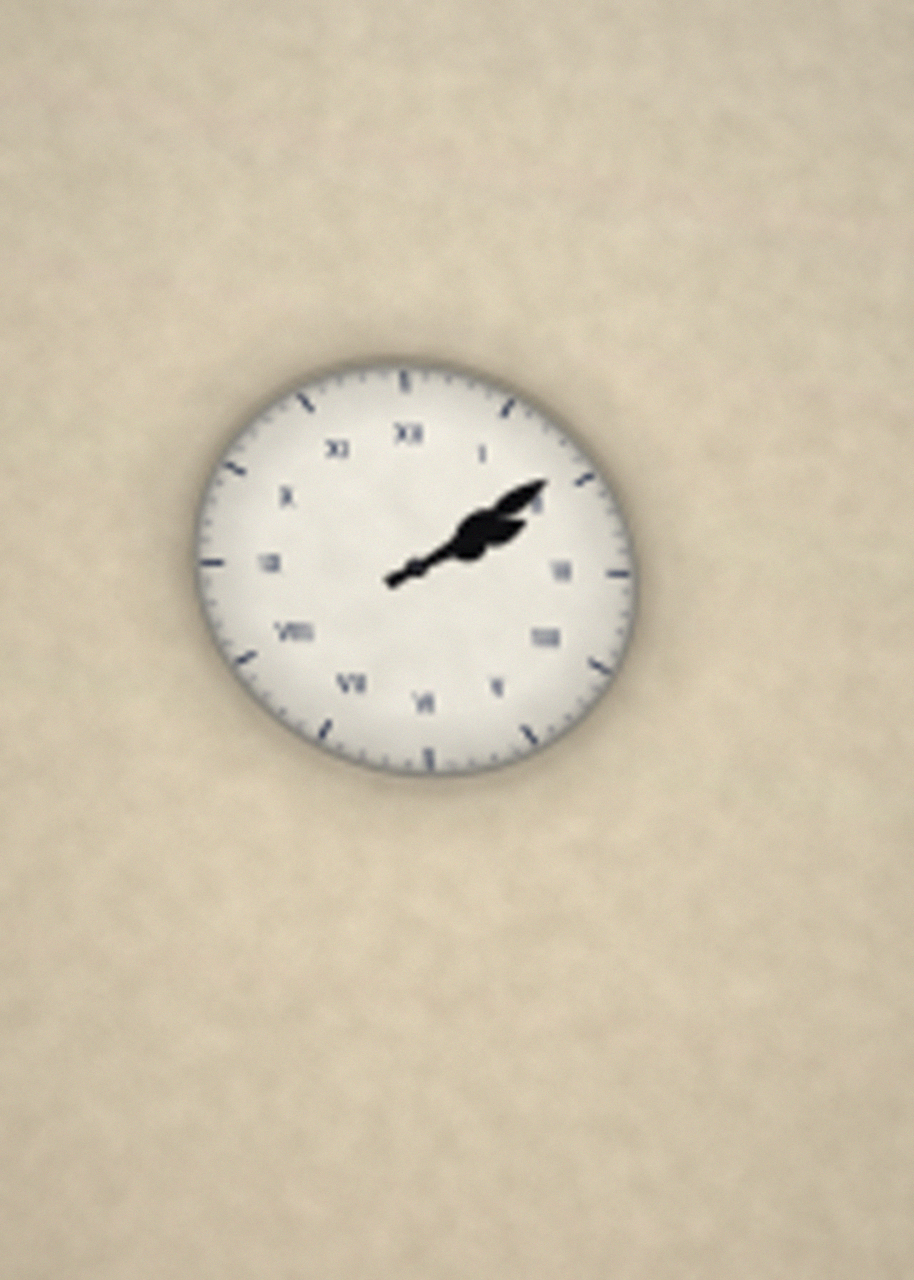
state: 2:09
